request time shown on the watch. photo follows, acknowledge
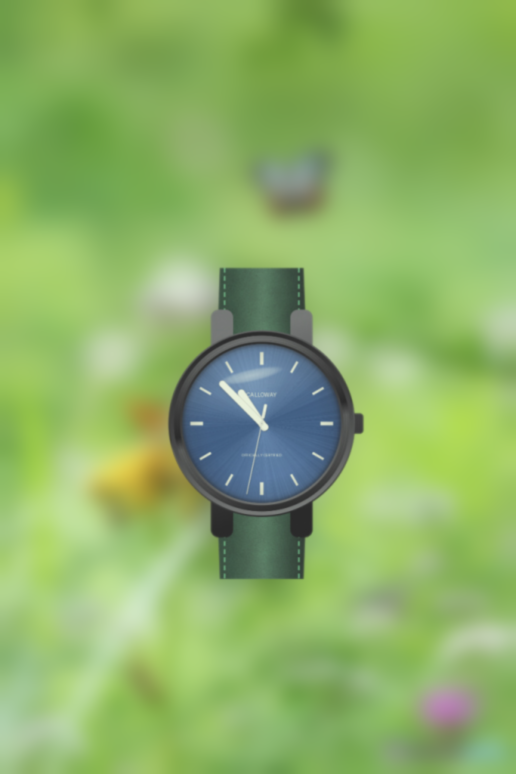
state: 10:52:32
